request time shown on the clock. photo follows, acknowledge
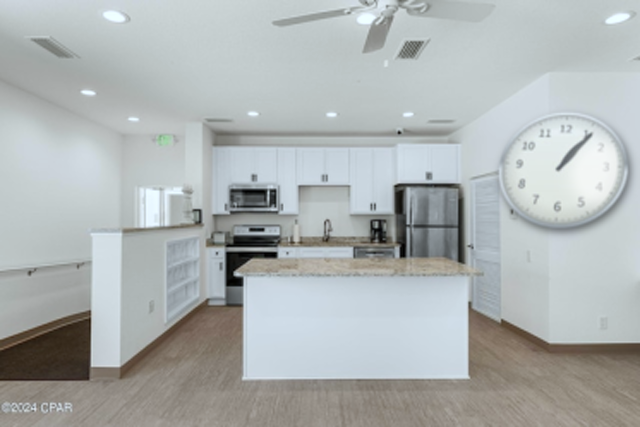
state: 1:06
